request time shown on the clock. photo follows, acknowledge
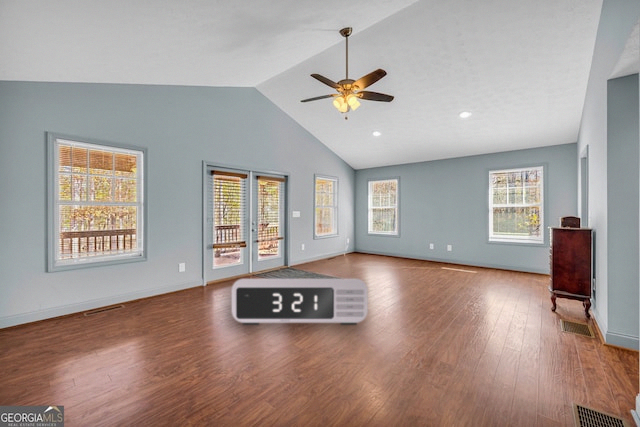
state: 3:21
